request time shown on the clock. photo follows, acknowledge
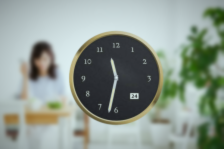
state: 11:32
